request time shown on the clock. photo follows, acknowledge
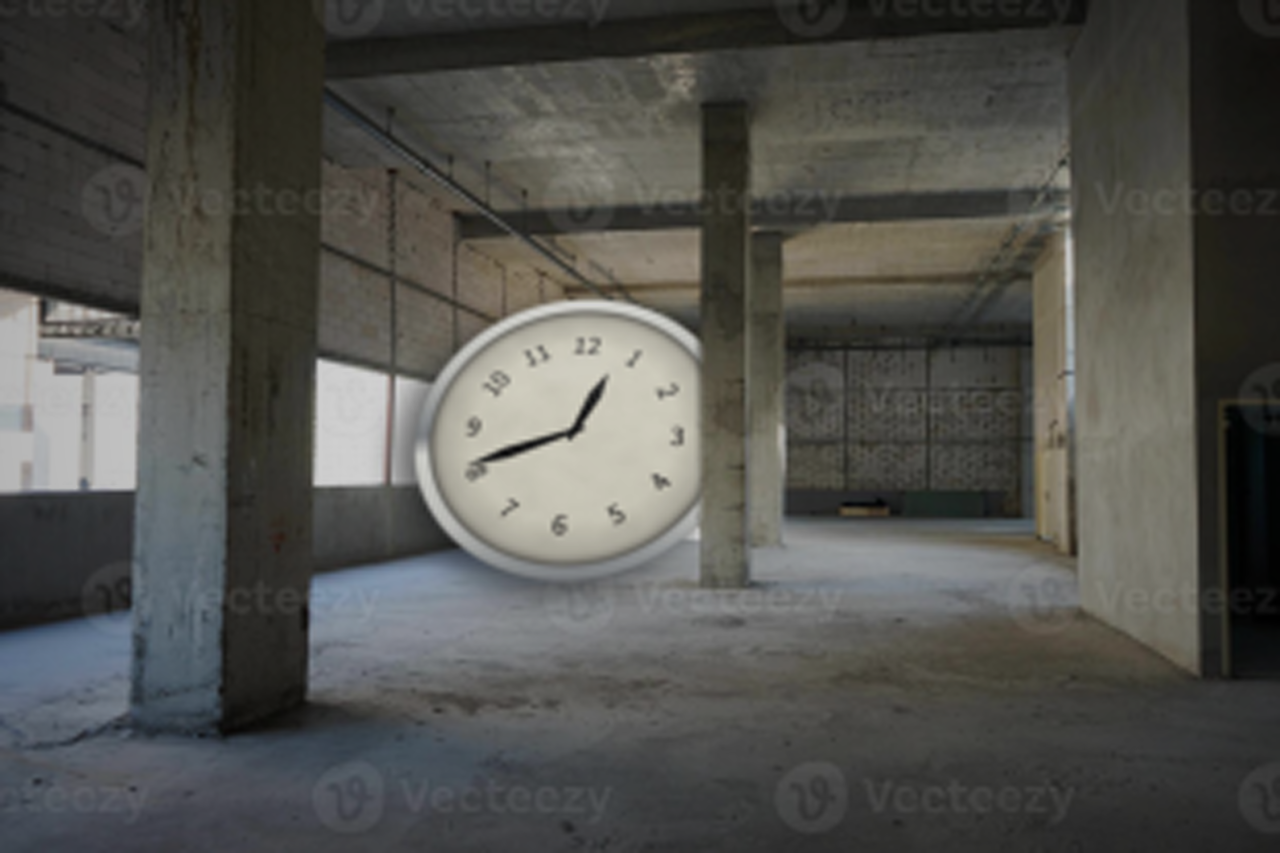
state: 12:41
